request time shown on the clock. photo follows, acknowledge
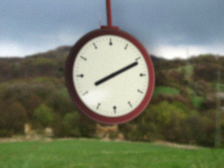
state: 8:11
